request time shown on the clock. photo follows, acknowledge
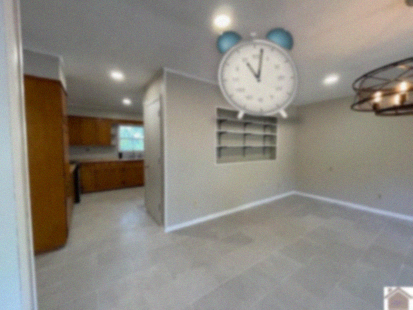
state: 11:02
